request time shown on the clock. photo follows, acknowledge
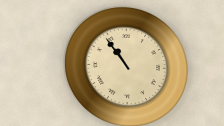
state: 10:54
